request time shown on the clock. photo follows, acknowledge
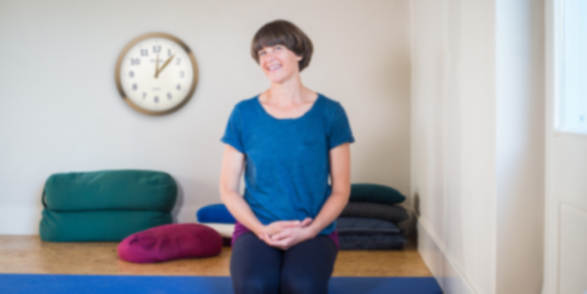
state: 12:07
